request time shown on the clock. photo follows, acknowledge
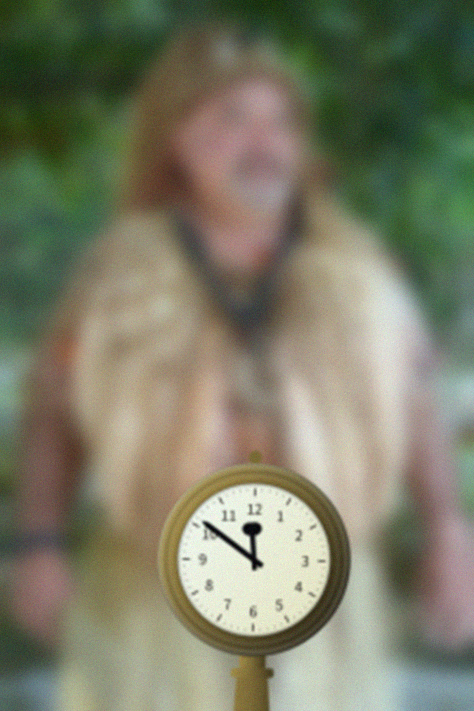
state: 11:51
